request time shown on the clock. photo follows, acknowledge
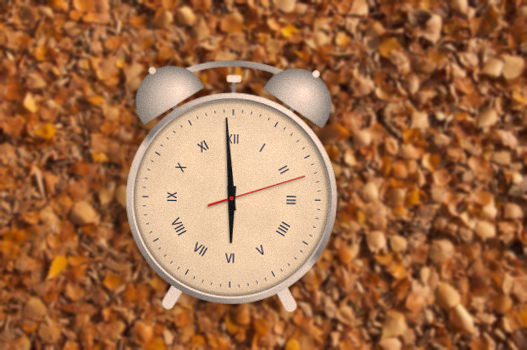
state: 5:59:12
